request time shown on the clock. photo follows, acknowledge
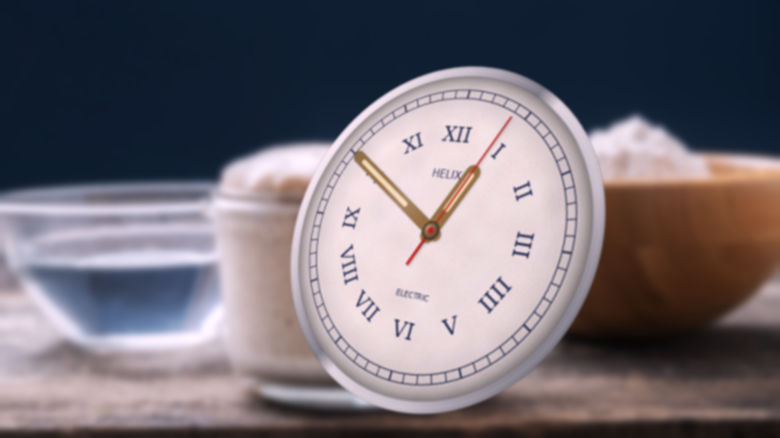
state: 12:50:04
